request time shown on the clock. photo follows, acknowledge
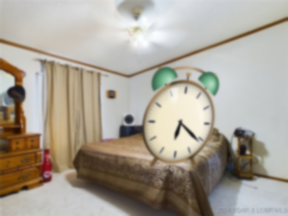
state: 6:21
